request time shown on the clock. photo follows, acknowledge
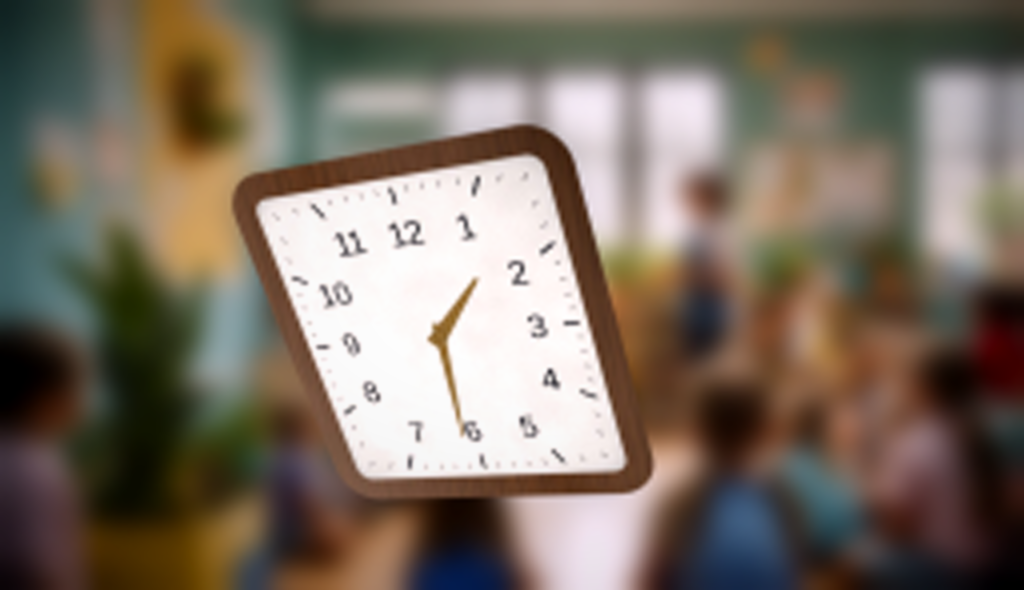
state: 1:31
